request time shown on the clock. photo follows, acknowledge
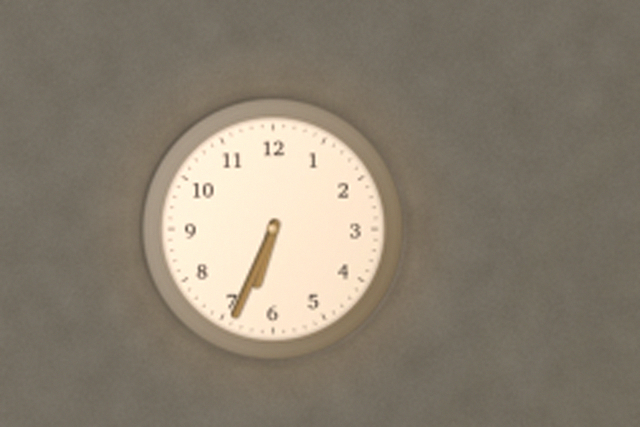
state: 6:34
